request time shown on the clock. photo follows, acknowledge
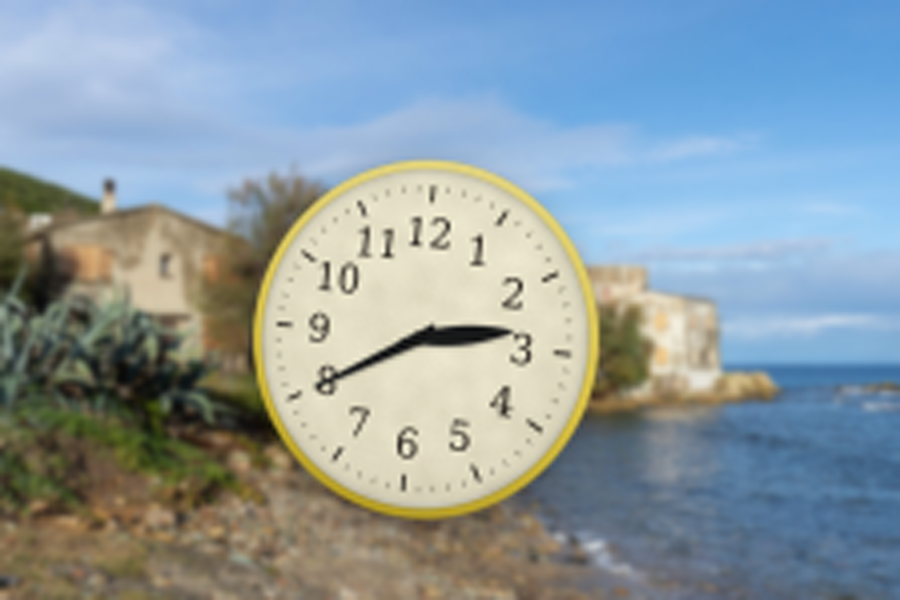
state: 2:40
